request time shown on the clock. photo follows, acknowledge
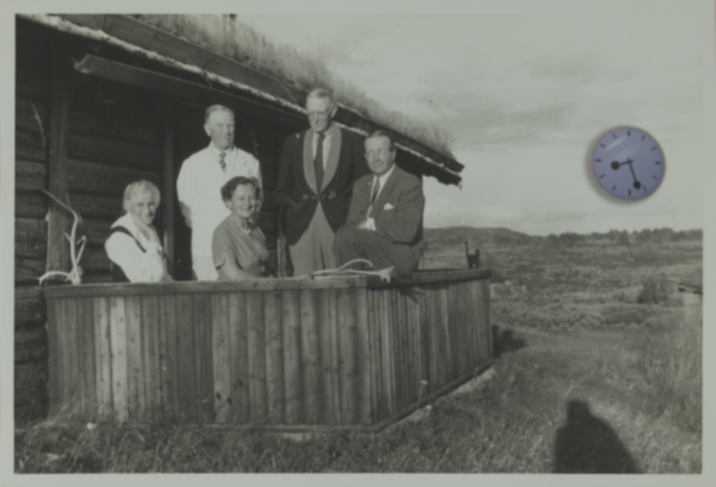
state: 8:27
